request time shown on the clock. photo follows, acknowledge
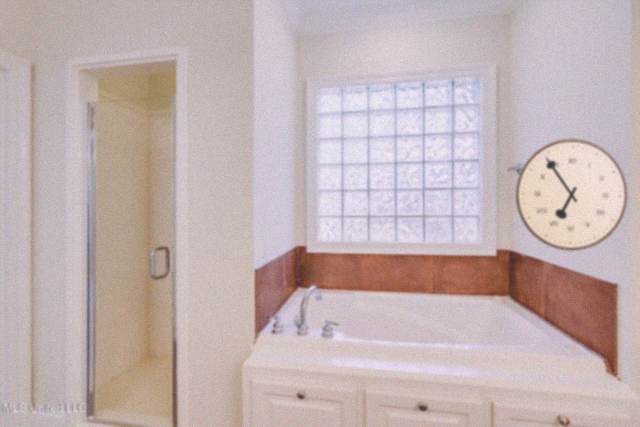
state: 6:54
